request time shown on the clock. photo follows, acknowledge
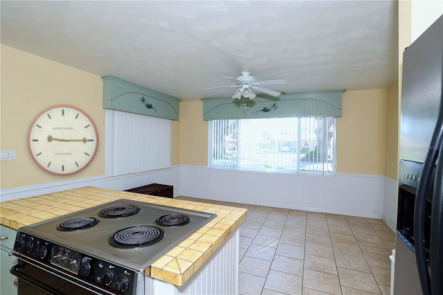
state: 9:15
